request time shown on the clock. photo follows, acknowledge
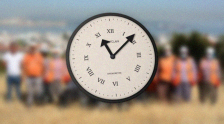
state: 11:08
